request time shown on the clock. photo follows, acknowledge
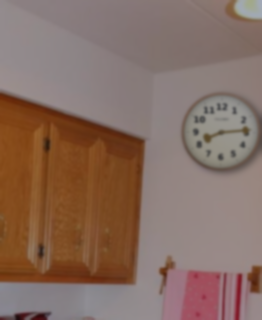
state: 8:14
